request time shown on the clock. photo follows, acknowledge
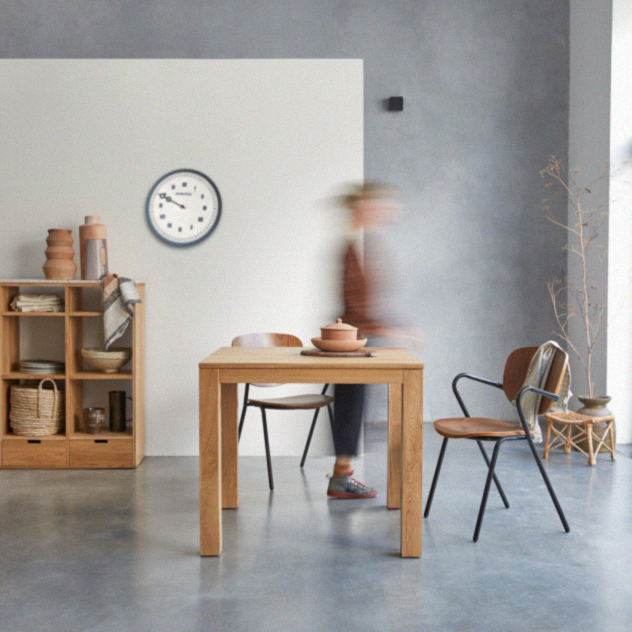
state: 9:49
